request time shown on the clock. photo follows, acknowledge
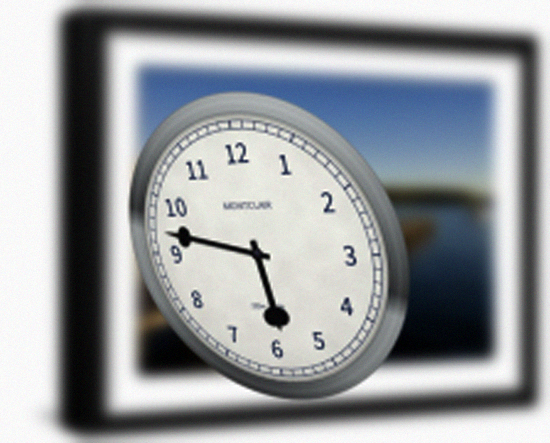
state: 5:47
